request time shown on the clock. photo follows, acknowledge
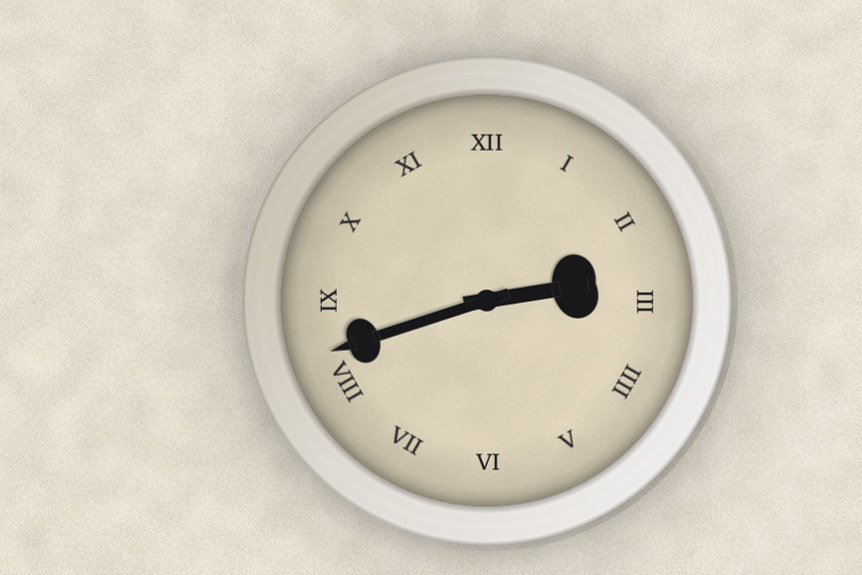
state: 2:42
